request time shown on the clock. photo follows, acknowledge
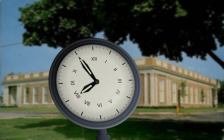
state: 7:55
